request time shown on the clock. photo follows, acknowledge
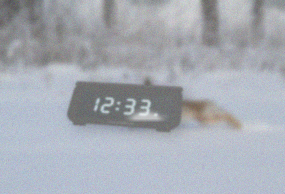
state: 12:33
